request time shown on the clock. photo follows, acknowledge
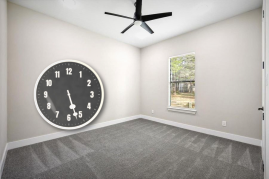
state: 5:27
